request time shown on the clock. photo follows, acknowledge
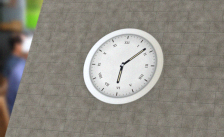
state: 6:08
